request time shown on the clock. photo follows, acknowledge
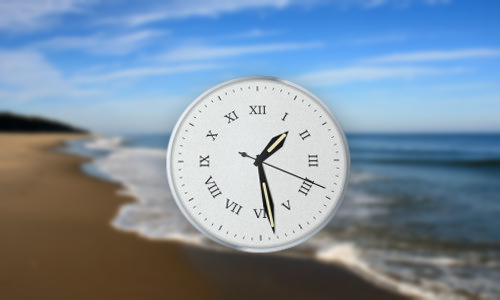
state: 1:28:19
